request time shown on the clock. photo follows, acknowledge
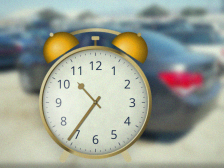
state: 10:36
